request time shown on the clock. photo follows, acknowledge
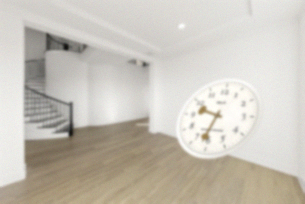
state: 9:32
